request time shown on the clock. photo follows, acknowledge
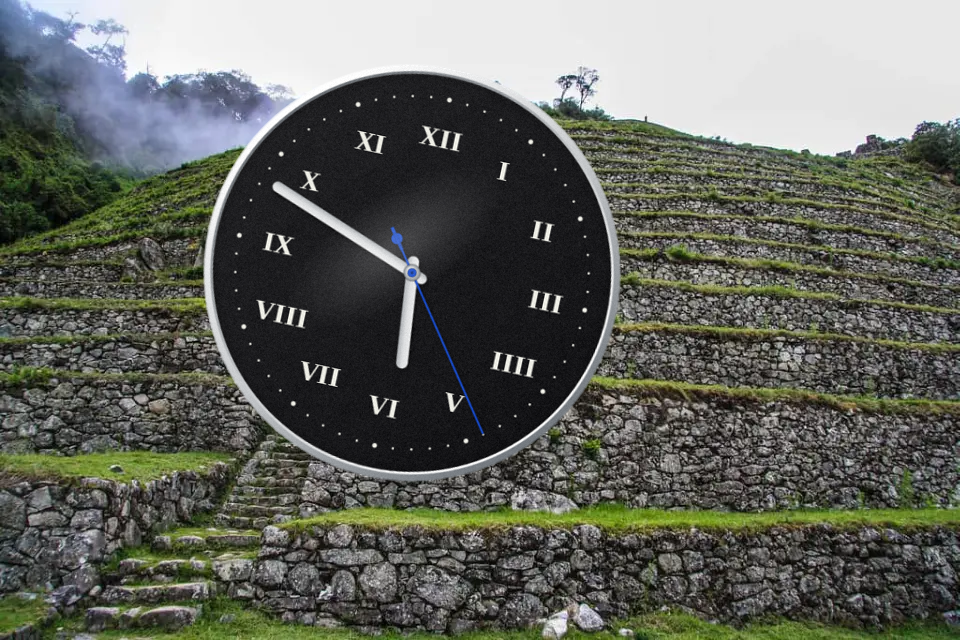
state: 5:48:24
